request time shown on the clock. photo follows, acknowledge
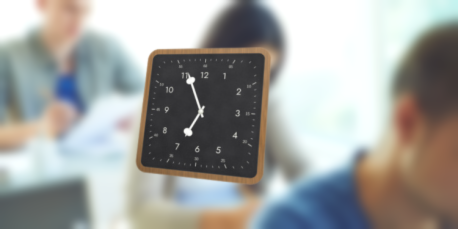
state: 6:56
